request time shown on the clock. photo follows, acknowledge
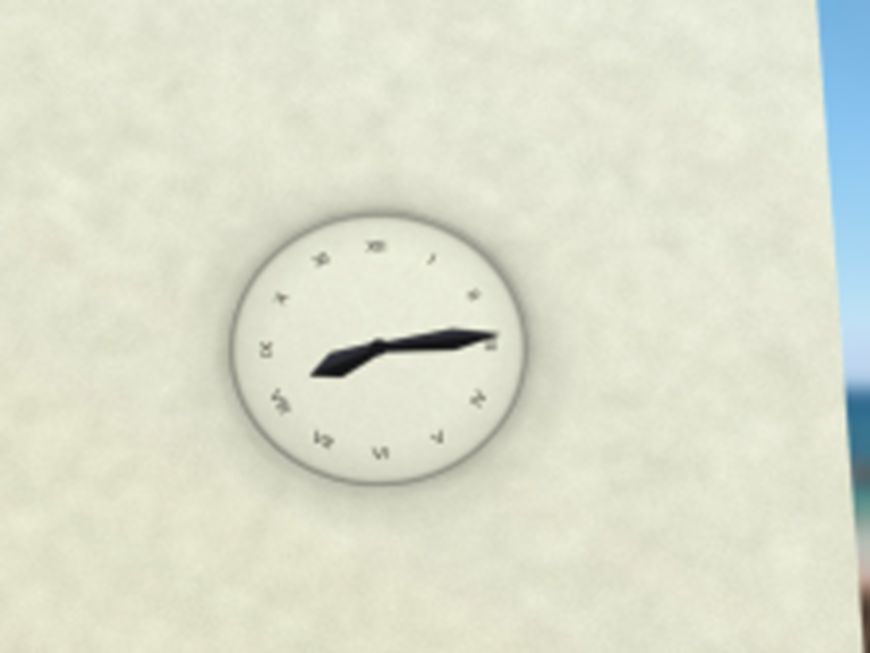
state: 8:14
